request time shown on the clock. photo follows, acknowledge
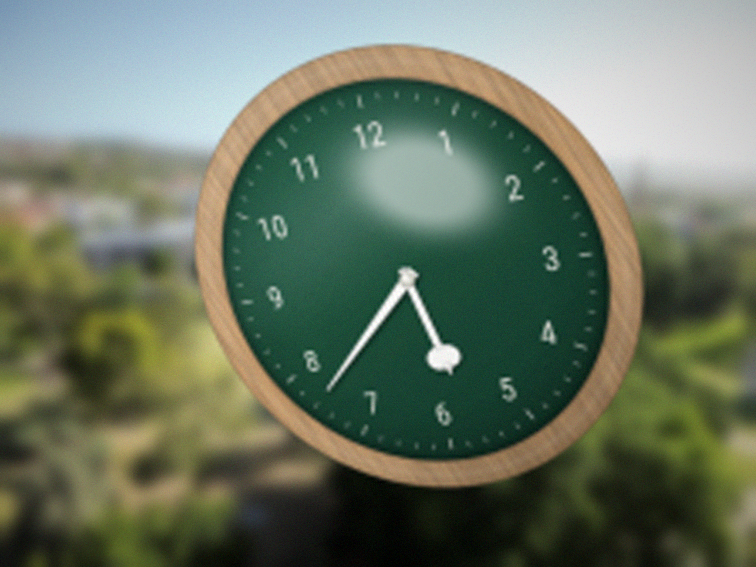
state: 5:38
